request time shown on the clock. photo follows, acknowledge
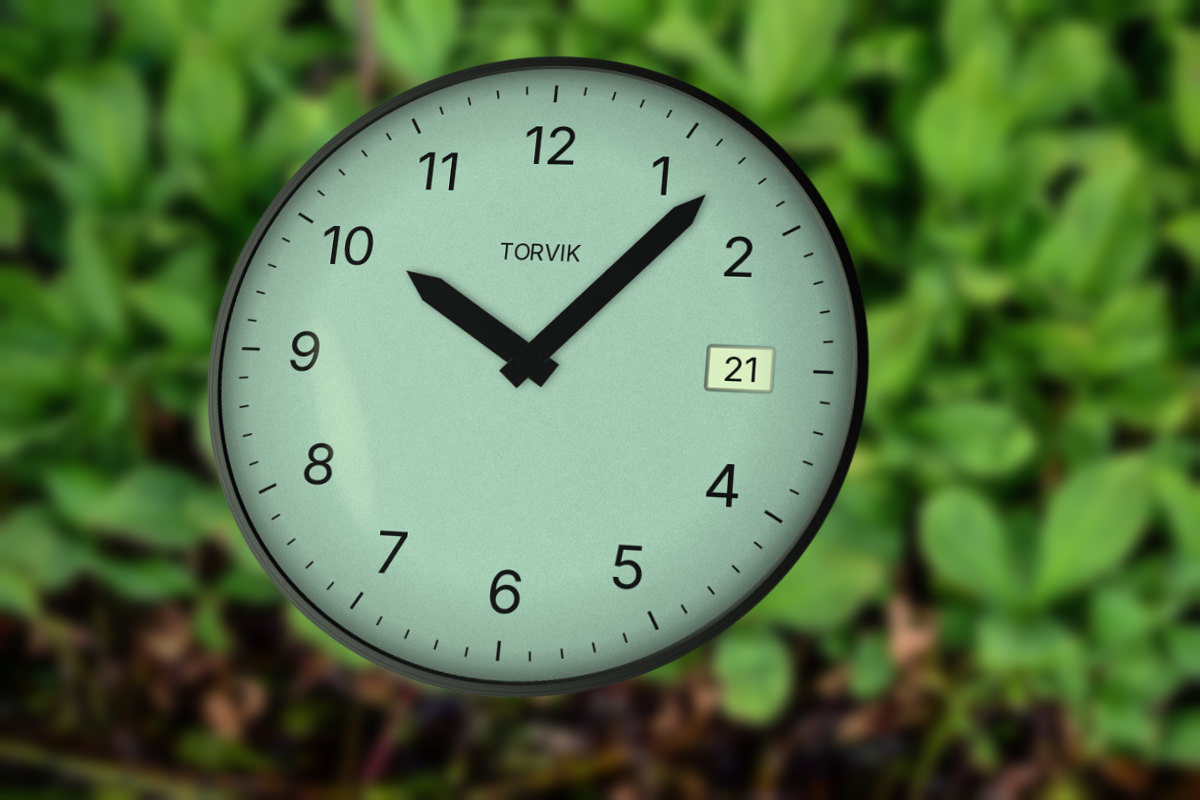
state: 10:07
